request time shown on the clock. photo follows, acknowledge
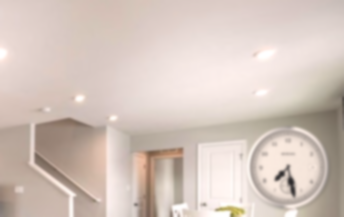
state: 7:28
